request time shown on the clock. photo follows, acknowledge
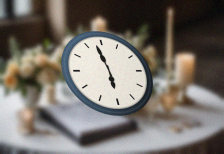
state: 5:58
